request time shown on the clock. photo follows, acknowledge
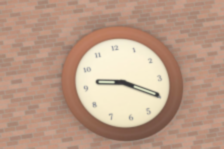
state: 9:20
